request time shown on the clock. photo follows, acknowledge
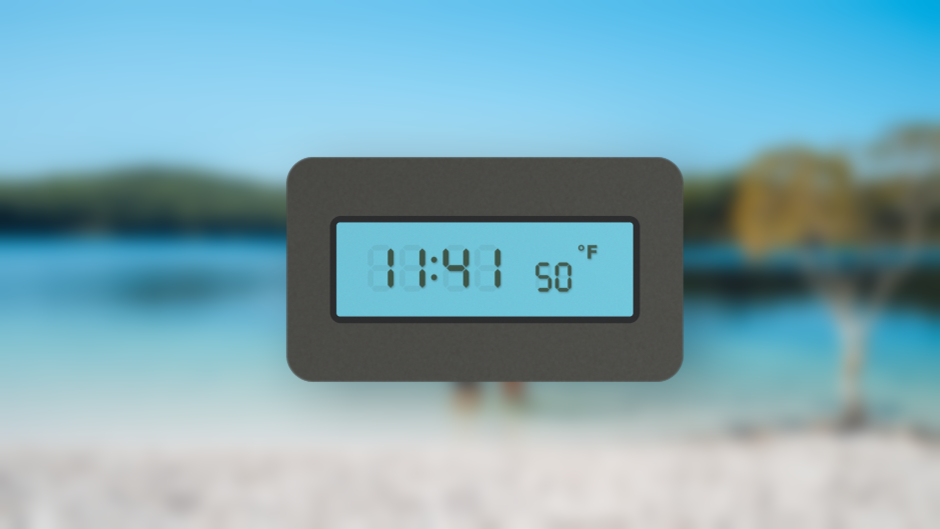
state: 11:41
